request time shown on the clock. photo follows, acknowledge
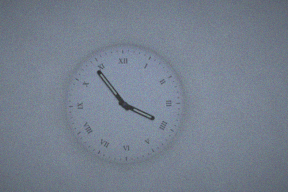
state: 3:54
